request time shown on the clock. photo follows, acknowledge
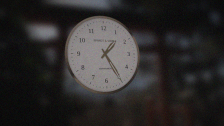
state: 1:25
